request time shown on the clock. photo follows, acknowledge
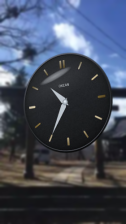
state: 10:35
